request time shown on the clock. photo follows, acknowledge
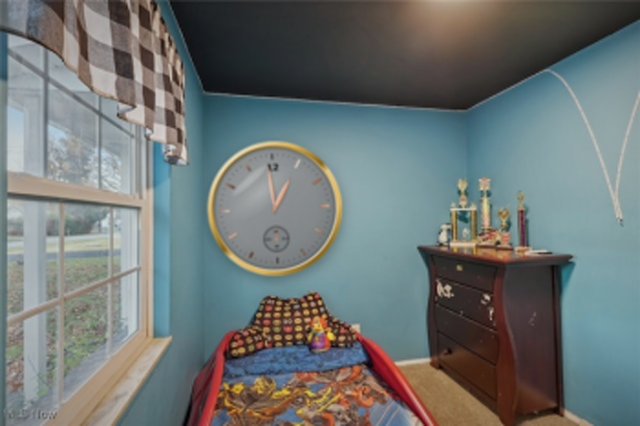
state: 12:59
